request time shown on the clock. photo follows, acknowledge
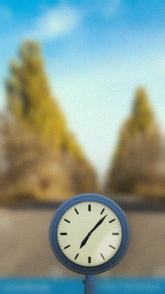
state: 7:07
